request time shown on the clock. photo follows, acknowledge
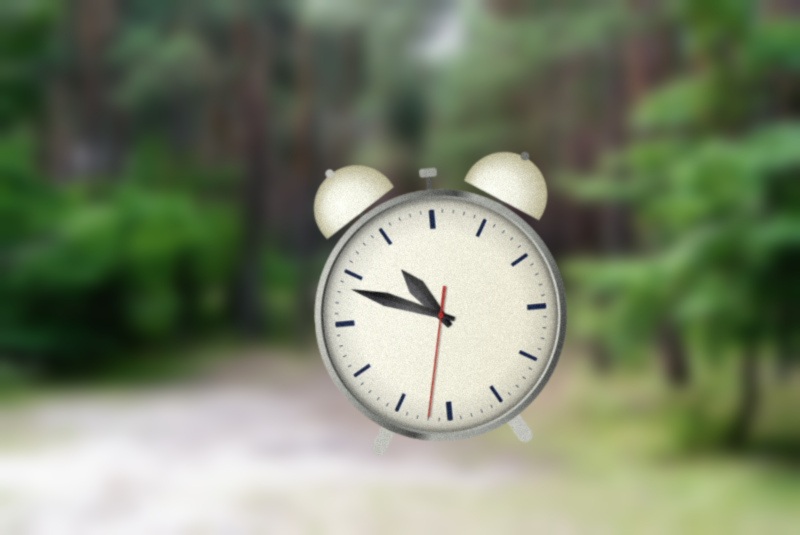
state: 10:48:32
